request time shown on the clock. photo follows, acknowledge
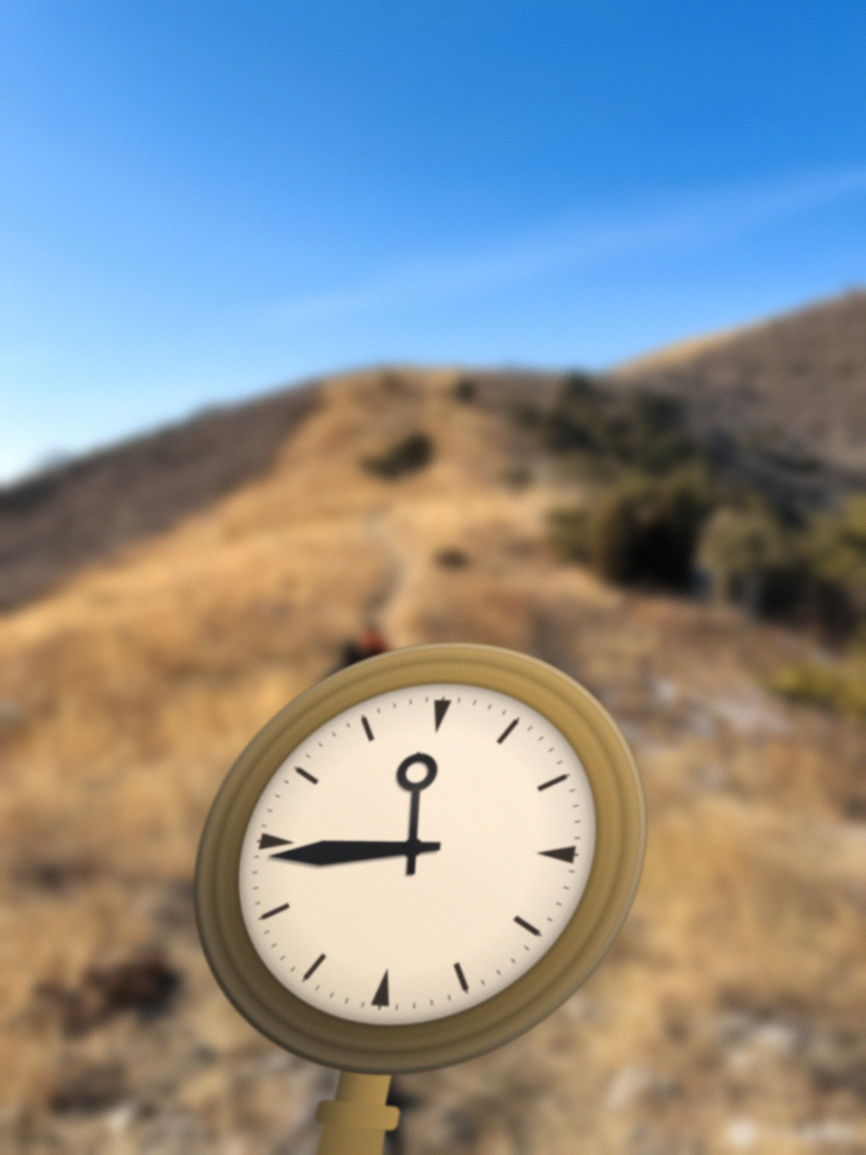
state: 11:44
